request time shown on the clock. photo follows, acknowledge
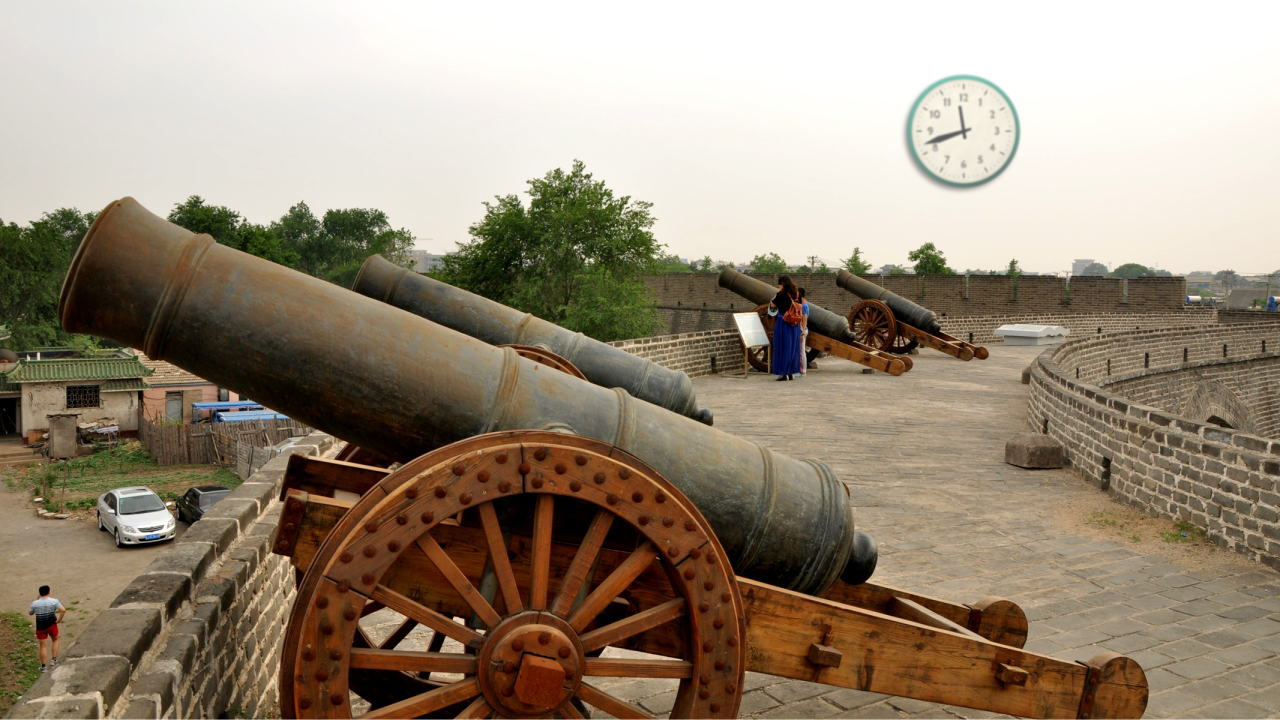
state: 11:42
